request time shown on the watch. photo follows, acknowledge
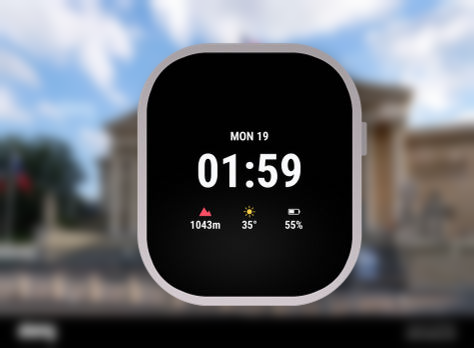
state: 1:59
